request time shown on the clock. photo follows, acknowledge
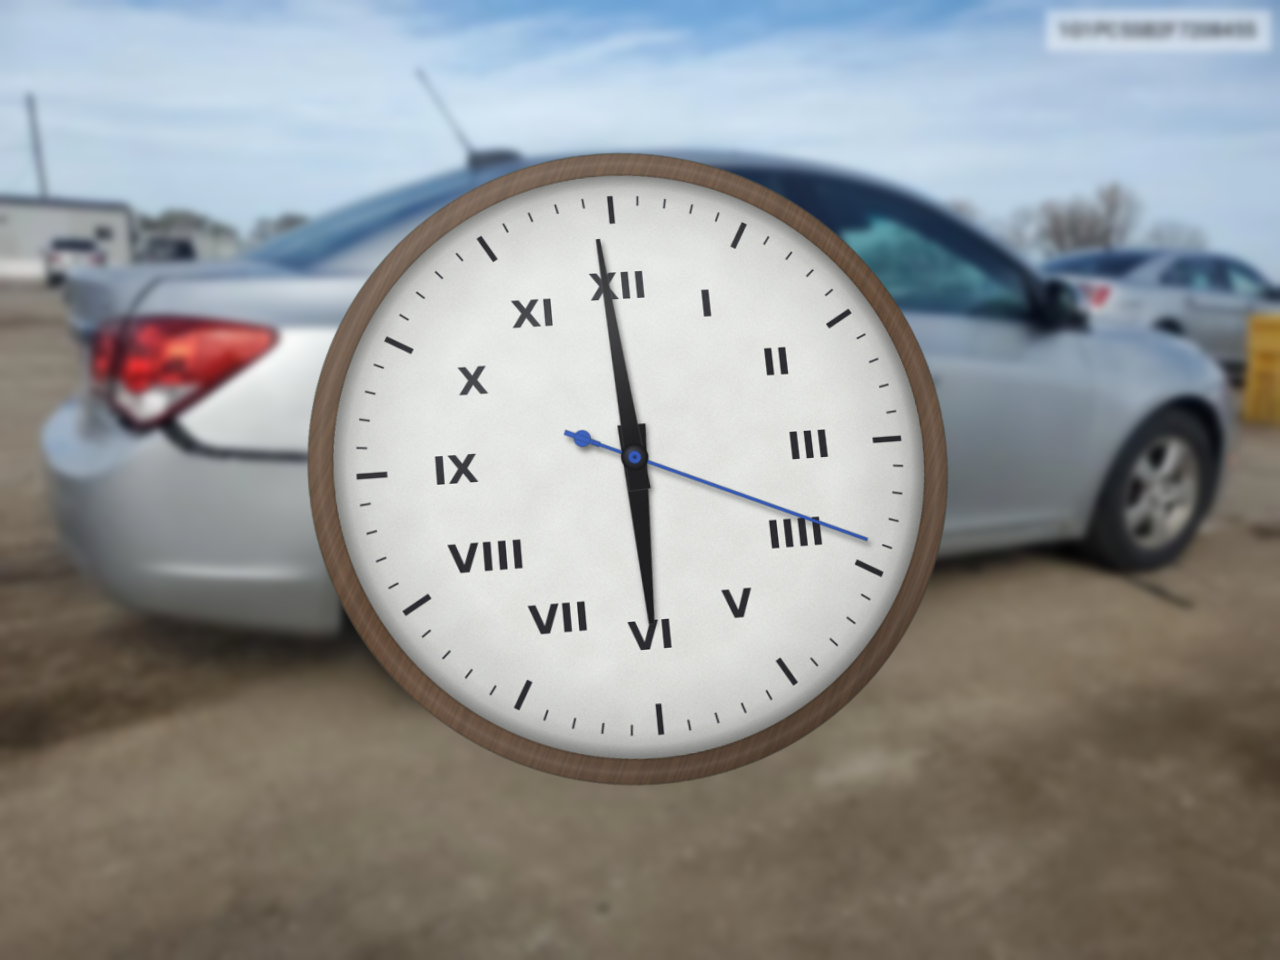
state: 5:59:19
